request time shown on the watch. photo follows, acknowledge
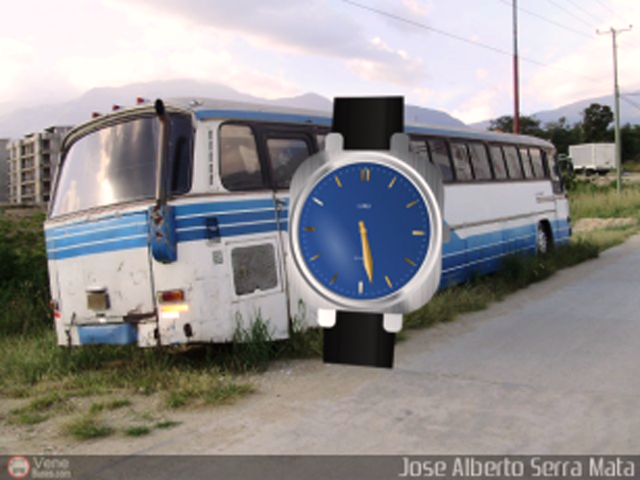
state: 5:28
